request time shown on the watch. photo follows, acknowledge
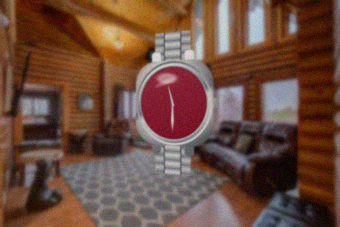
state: 11:30
